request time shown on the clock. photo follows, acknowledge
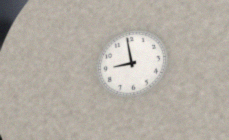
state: 8:59
